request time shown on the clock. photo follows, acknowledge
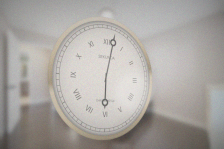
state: 6:02
